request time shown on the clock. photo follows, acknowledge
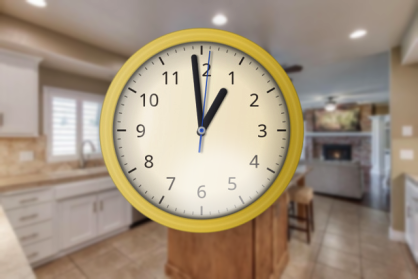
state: 12:59:01
